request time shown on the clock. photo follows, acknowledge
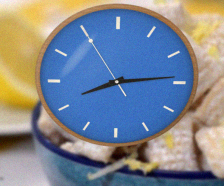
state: 8:13:55
